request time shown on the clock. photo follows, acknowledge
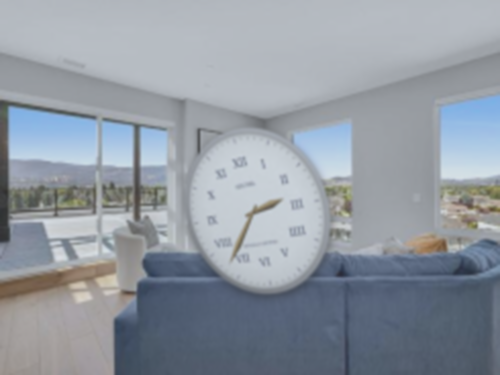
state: 2:37
